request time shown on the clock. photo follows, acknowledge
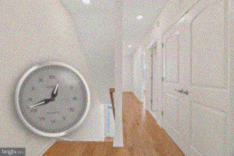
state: 12:42
